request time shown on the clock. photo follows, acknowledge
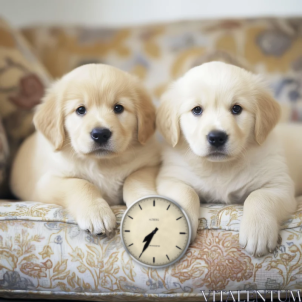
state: 7:35
